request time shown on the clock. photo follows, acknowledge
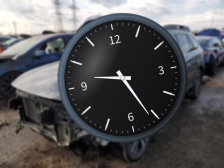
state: 9:26
